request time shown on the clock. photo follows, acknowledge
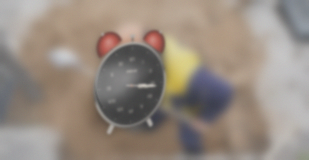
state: 3:16
